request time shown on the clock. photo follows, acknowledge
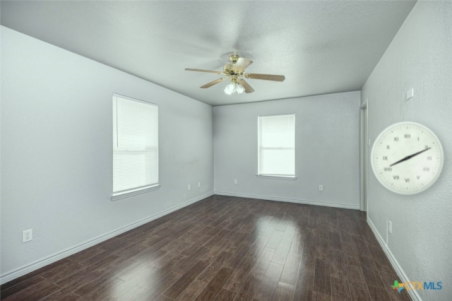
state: 8:11
